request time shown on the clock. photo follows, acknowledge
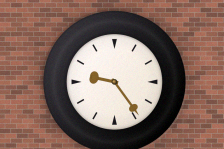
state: 9:24
